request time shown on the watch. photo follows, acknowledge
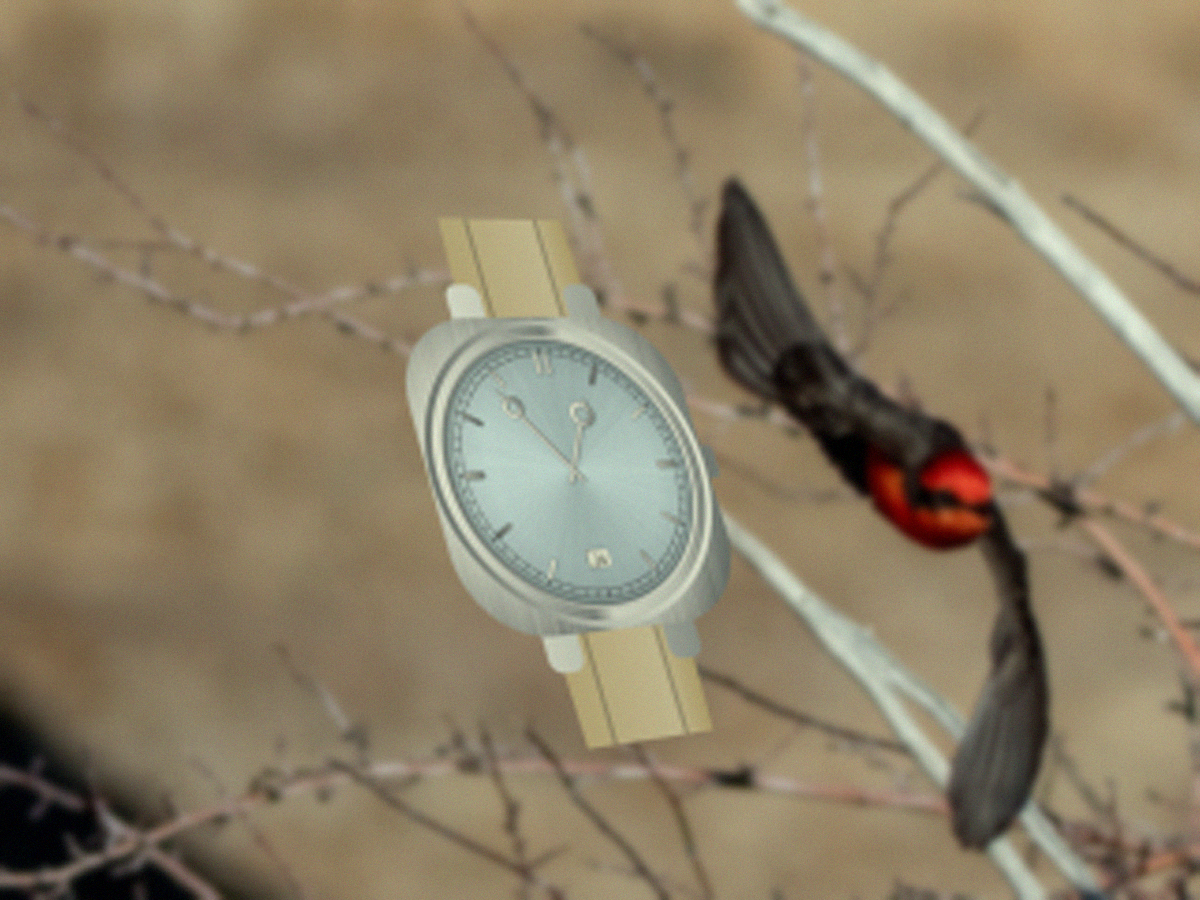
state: 12:54
